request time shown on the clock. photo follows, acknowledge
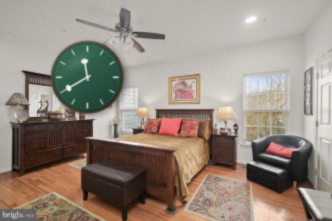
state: 11:40
